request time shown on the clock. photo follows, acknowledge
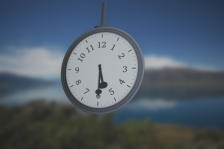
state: 5:30
